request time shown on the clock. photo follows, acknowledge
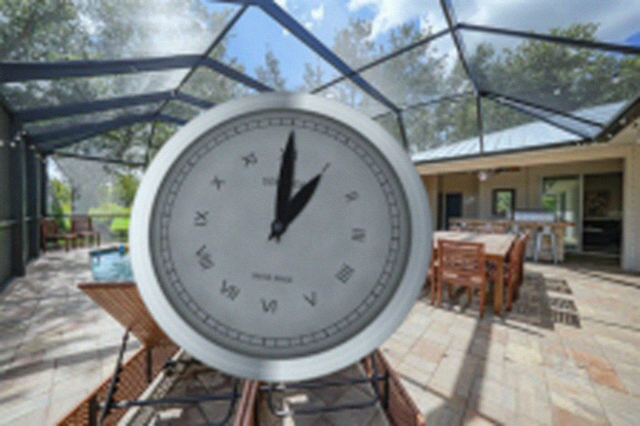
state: 1:00
